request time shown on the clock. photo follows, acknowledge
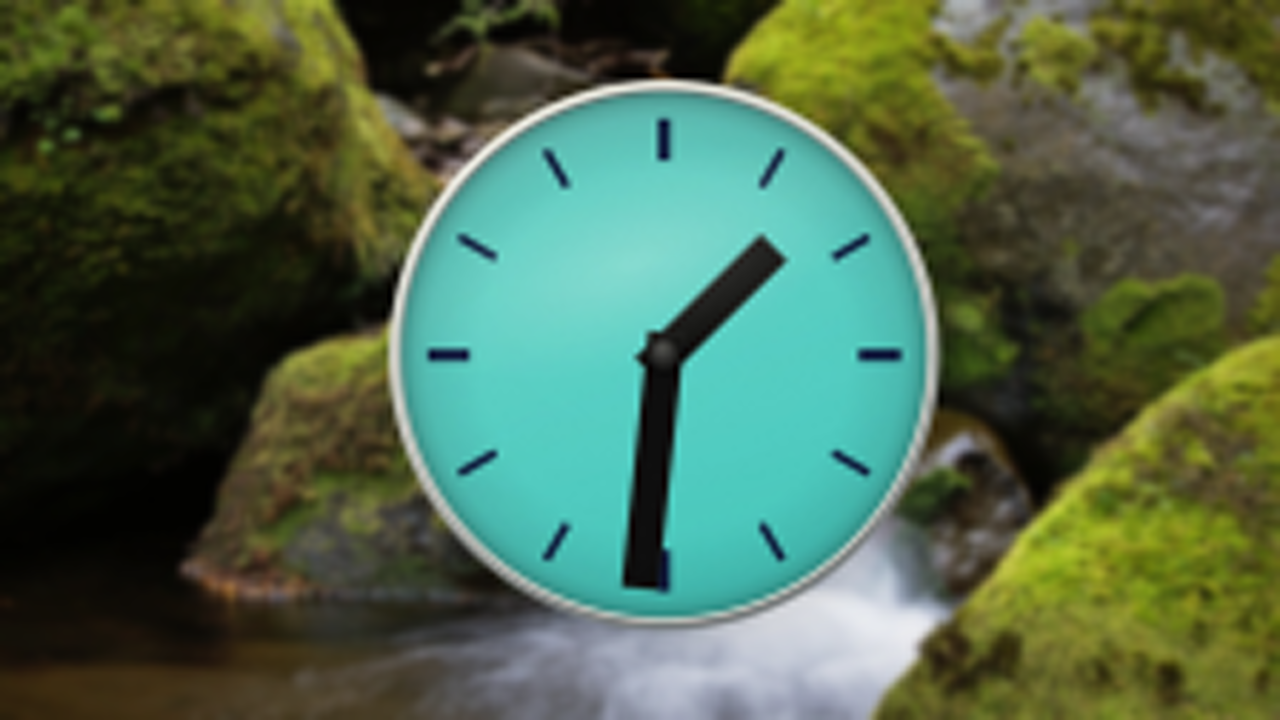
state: 1:31
